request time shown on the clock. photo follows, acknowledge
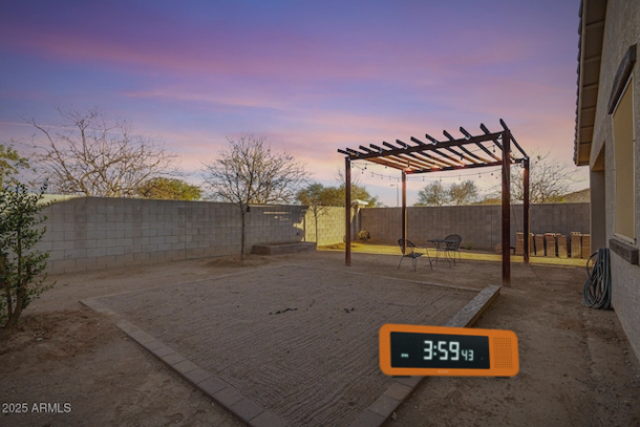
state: 3:59:43
